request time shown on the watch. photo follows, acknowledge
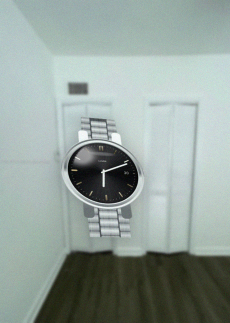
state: 6:11
